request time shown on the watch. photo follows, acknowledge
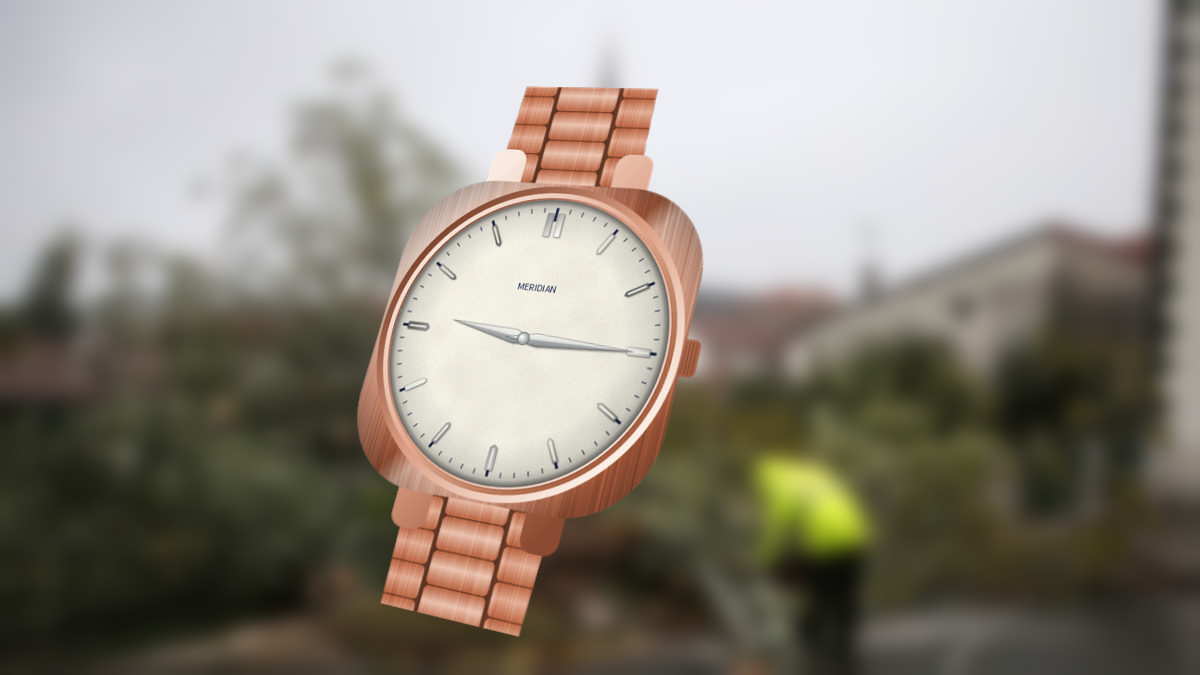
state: 9:15
